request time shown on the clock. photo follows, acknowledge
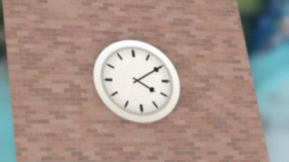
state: 4:10
